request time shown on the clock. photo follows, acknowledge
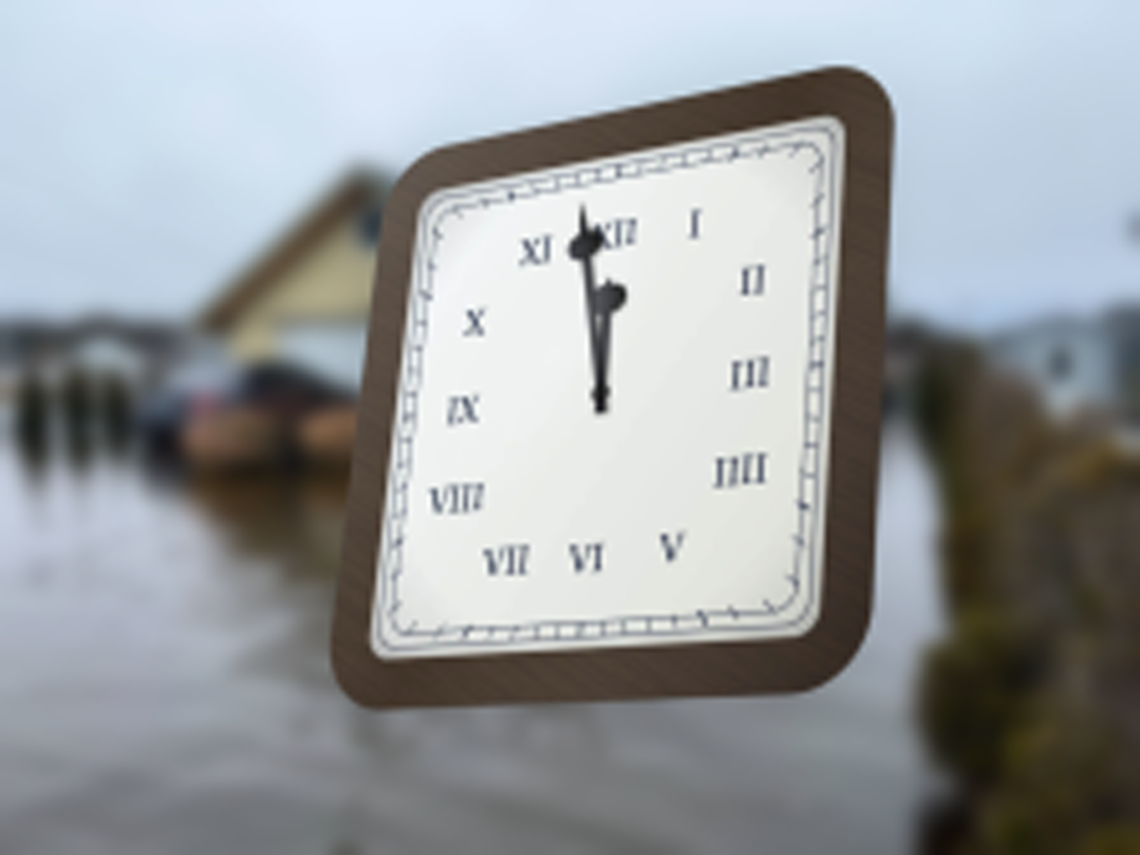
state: 11:58
